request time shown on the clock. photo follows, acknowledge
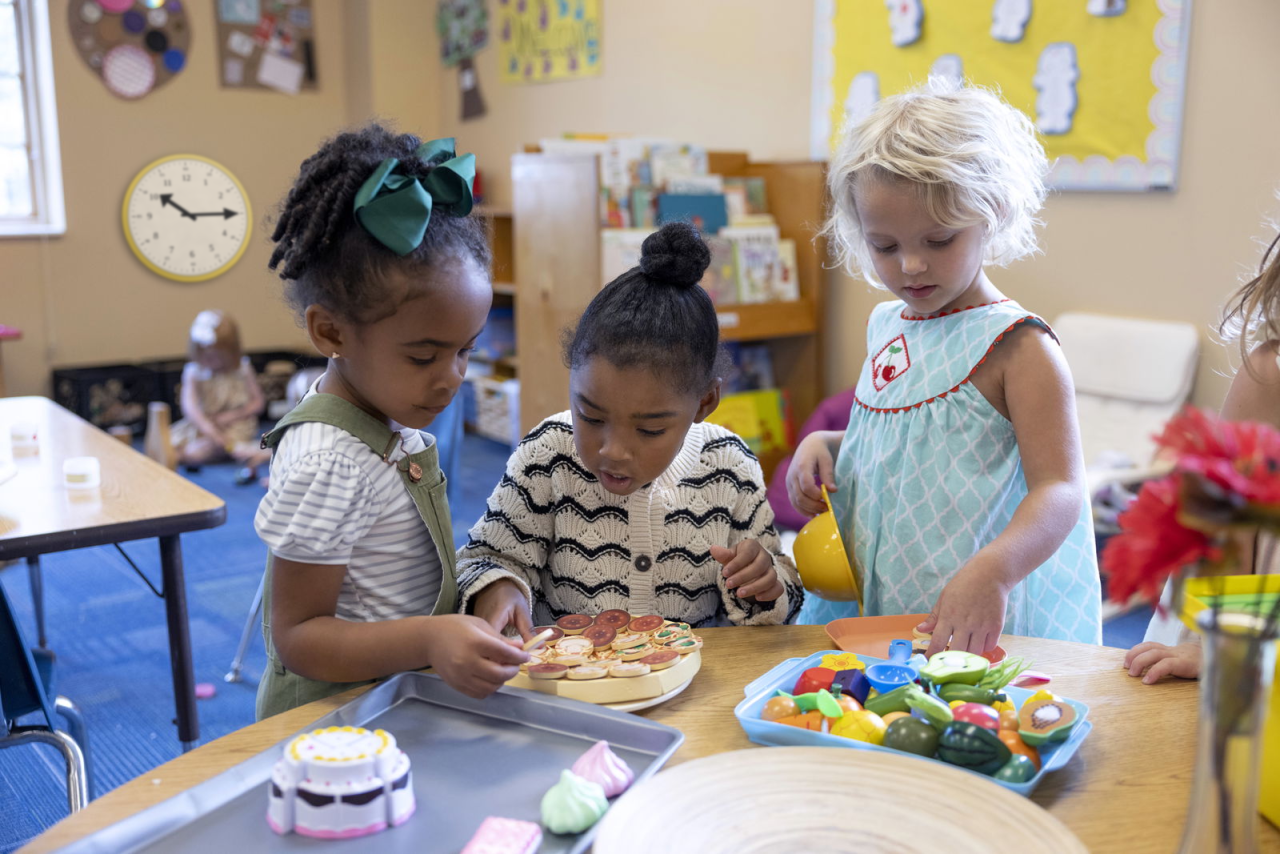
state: 10:15
